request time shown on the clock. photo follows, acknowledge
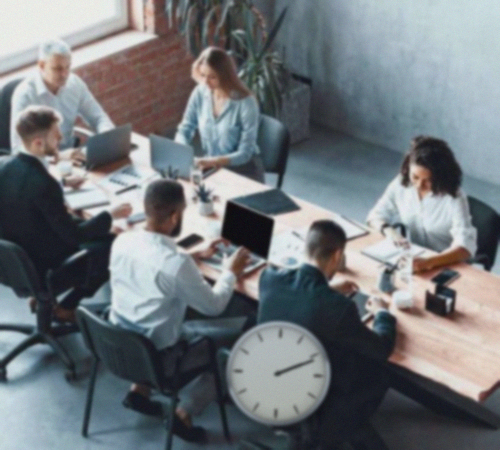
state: 2:11
